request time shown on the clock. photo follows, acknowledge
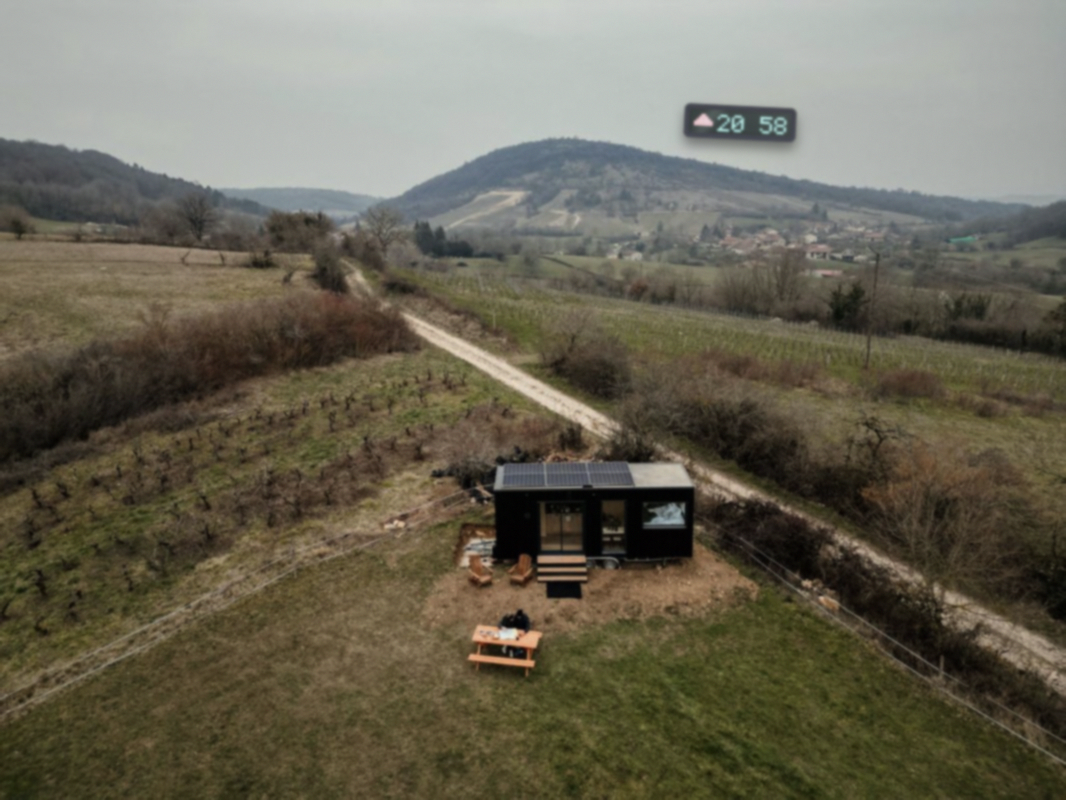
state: 20:58
